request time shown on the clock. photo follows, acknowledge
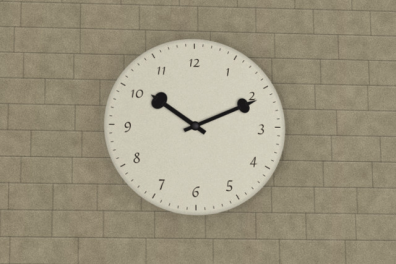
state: 10:11
